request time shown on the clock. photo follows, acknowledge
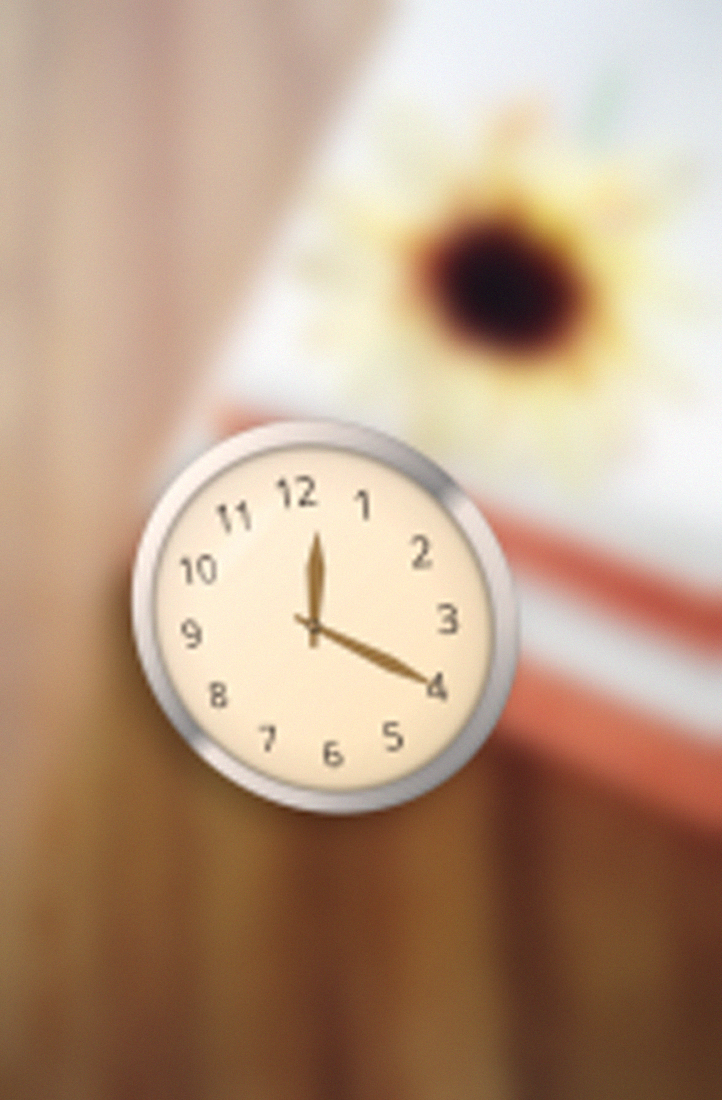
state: 12:20
